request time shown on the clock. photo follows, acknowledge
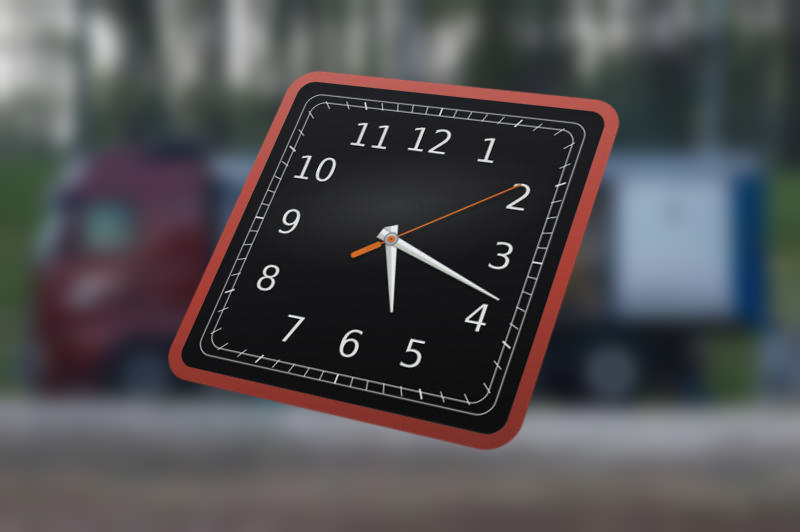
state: 5:18:09
